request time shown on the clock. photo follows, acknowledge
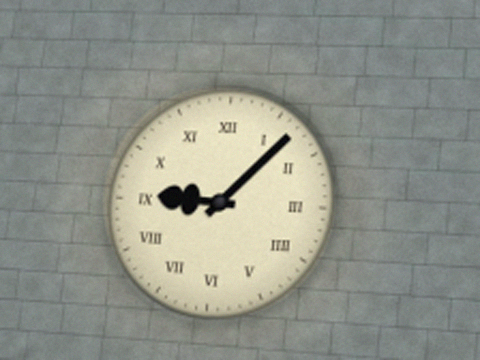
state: 9:07
